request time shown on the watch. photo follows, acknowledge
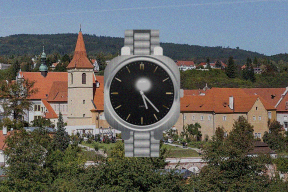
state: 5:23
